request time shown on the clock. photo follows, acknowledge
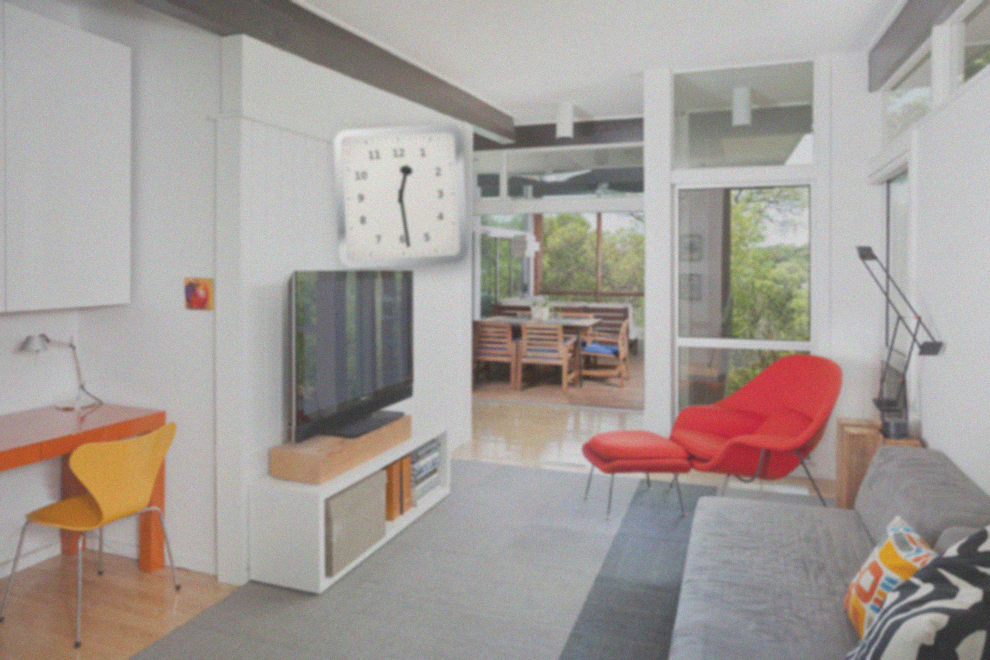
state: 12:29
